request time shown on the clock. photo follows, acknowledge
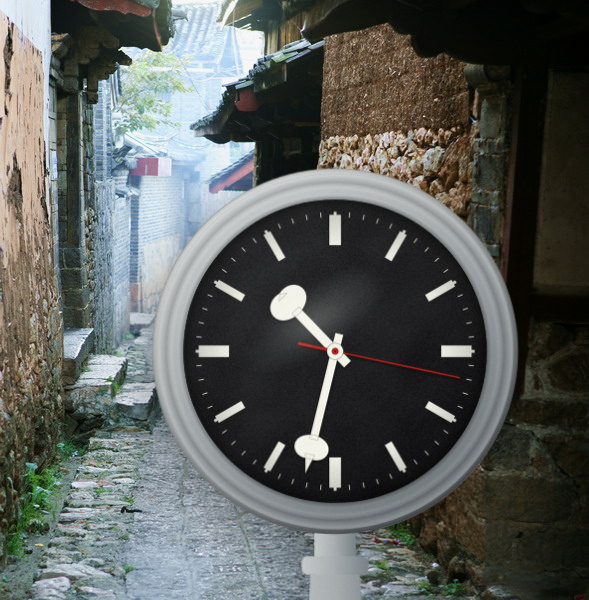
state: 10:32:17
